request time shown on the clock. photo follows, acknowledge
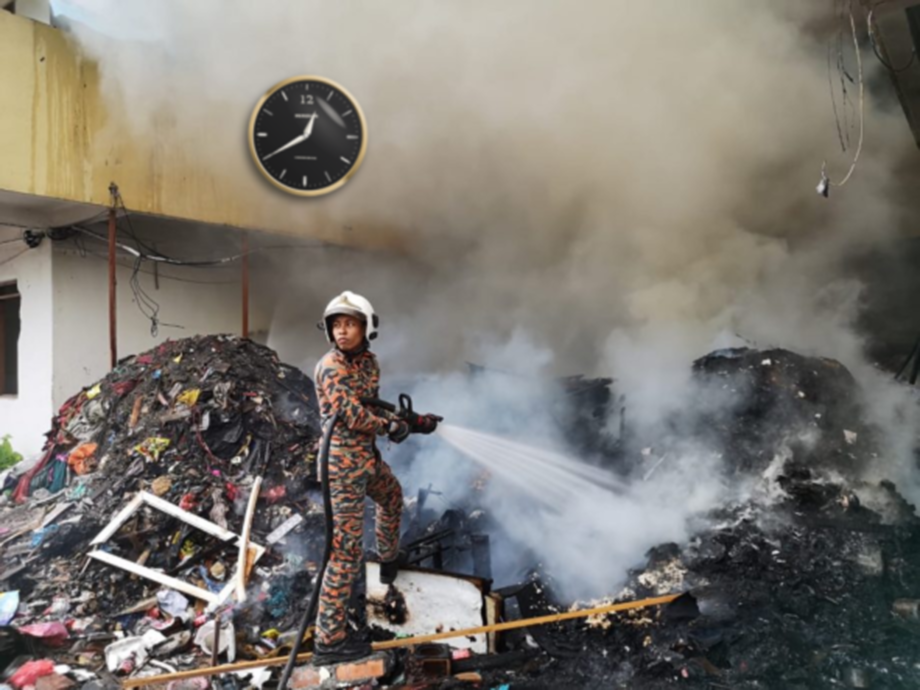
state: 12:40
